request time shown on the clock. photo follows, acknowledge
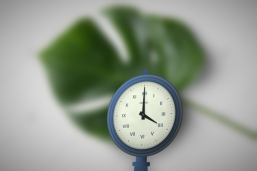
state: 4:00
